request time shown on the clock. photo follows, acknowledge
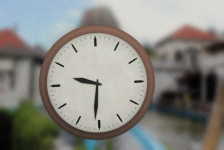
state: 9:31
